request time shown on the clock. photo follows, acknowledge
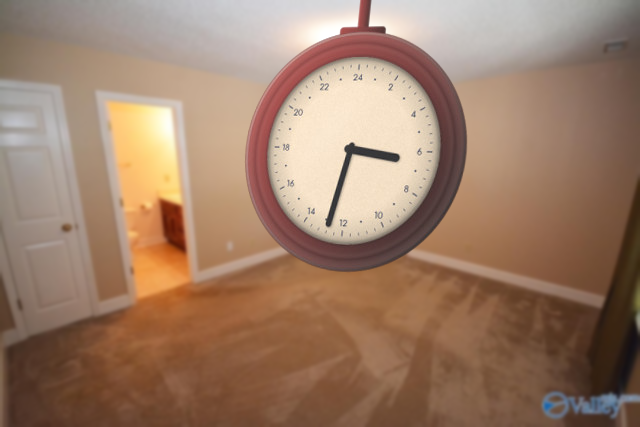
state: 6:32
